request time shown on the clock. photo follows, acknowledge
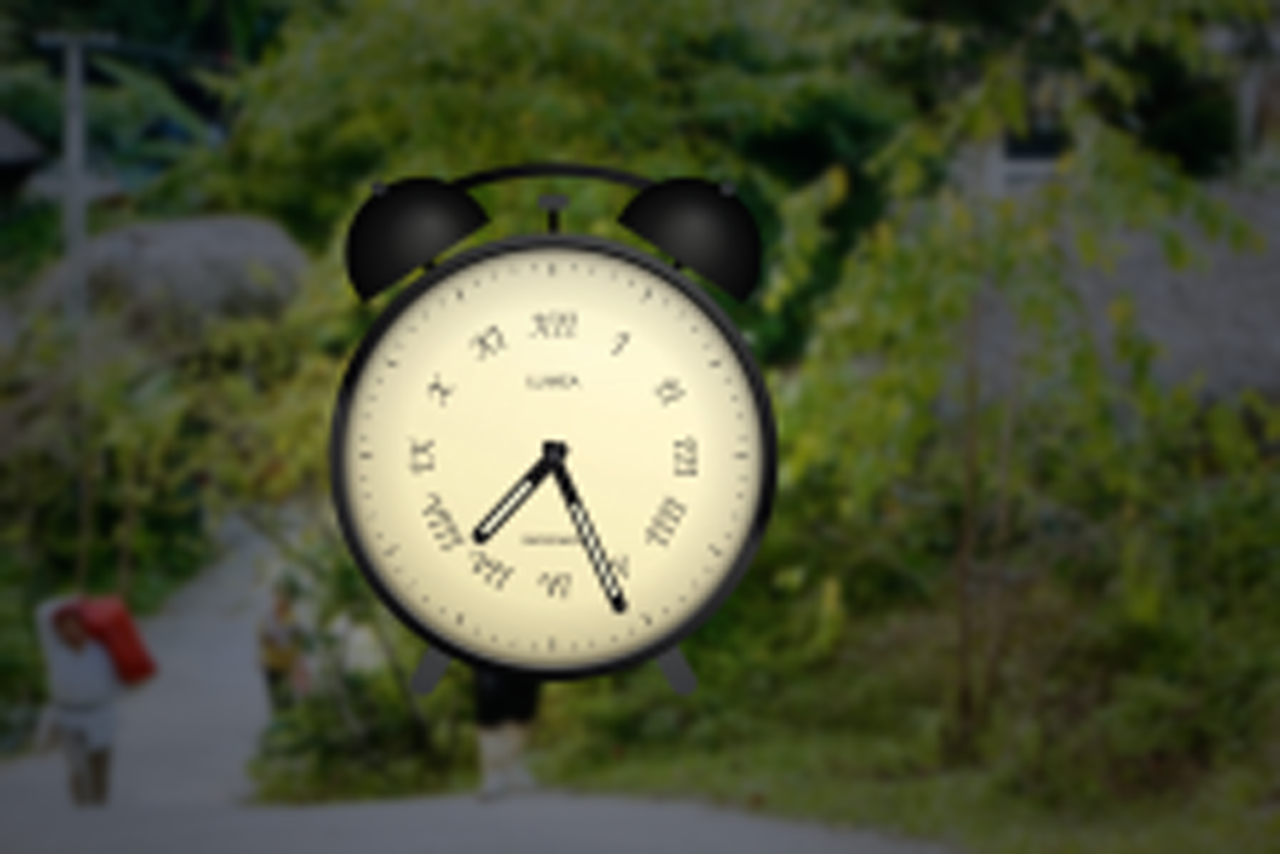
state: 7:26
